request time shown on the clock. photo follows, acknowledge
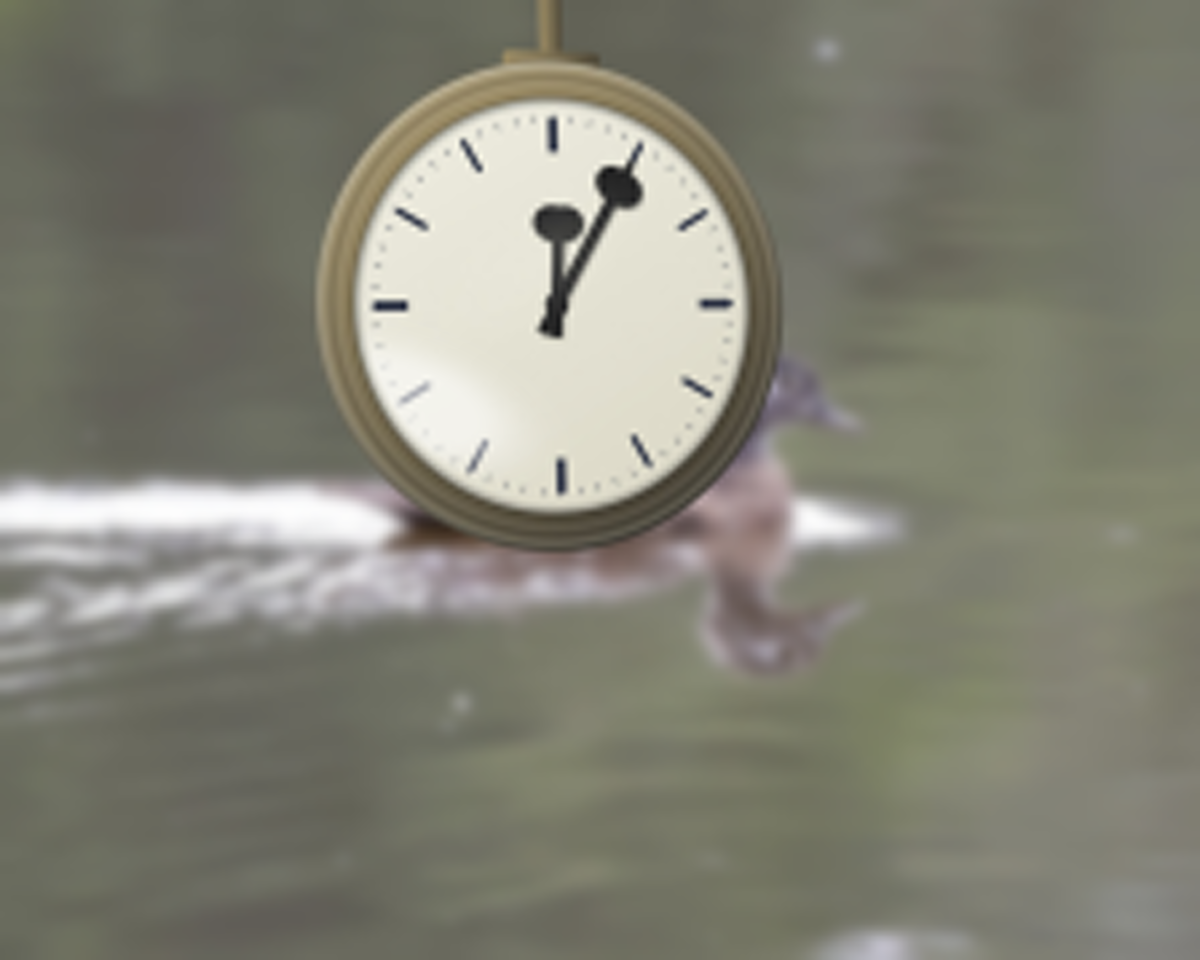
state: 12:05
